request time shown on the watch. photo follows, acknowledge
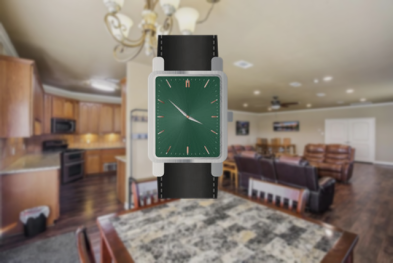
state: 3:52
